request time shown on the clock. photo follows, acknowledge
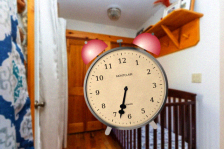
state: 6:33
